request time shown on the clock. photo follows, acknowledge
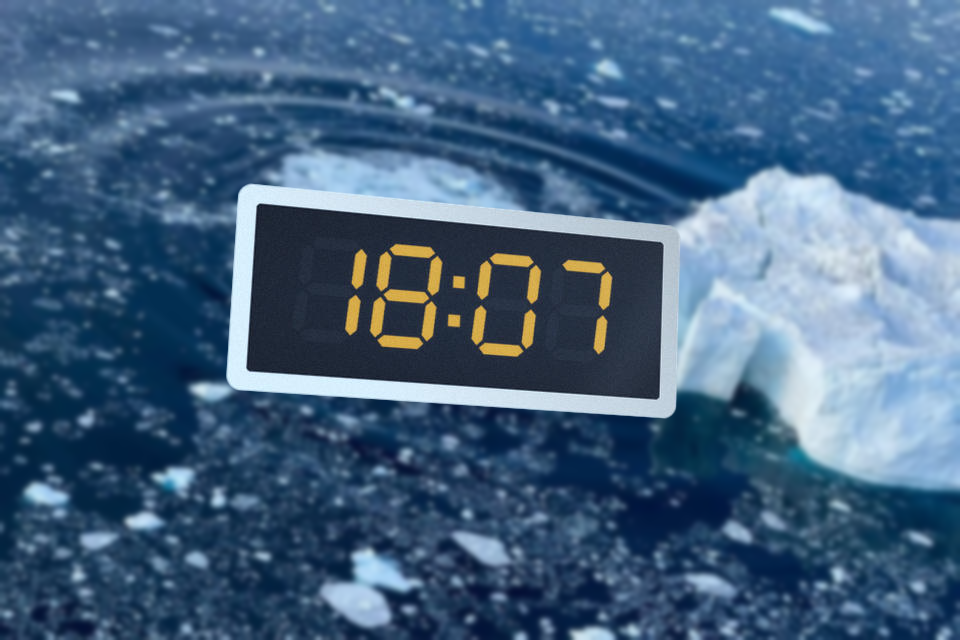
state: 18:07
